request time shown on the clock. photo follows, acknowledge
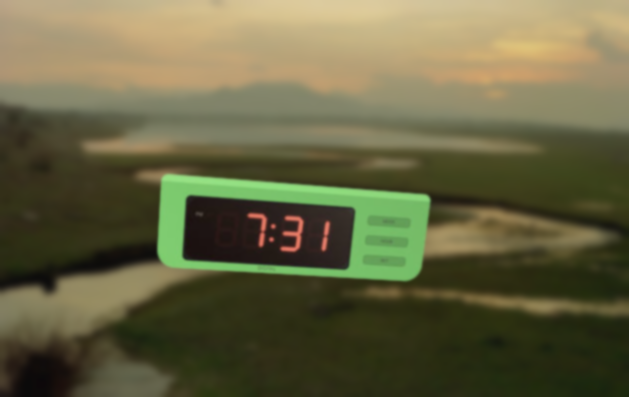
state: 7:31
